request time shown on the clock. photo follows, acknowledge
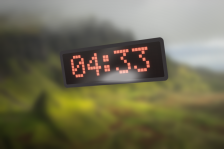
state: 4:33
